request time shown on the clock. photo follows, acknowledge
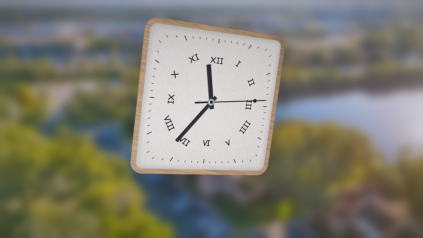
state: 11:36:14
